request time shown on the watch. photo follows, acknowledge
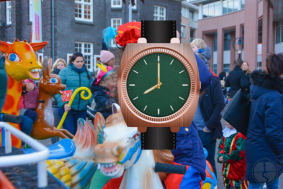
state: 8:00
